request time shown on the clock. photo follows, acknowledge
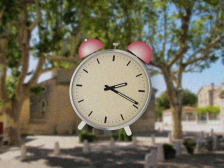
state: 2:19
